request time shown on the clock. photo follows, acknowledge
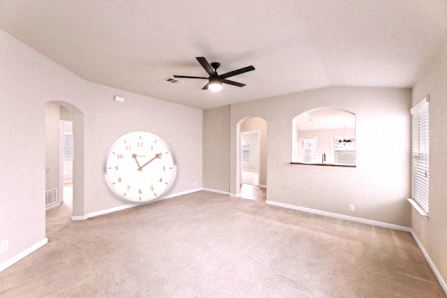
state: 11:09
